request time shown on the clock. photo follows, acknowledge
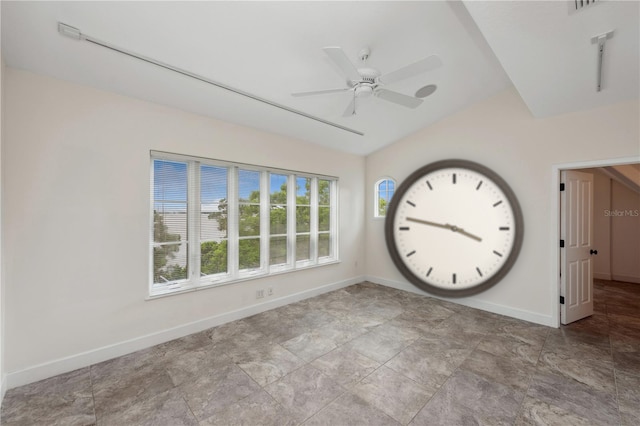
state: 3:47
